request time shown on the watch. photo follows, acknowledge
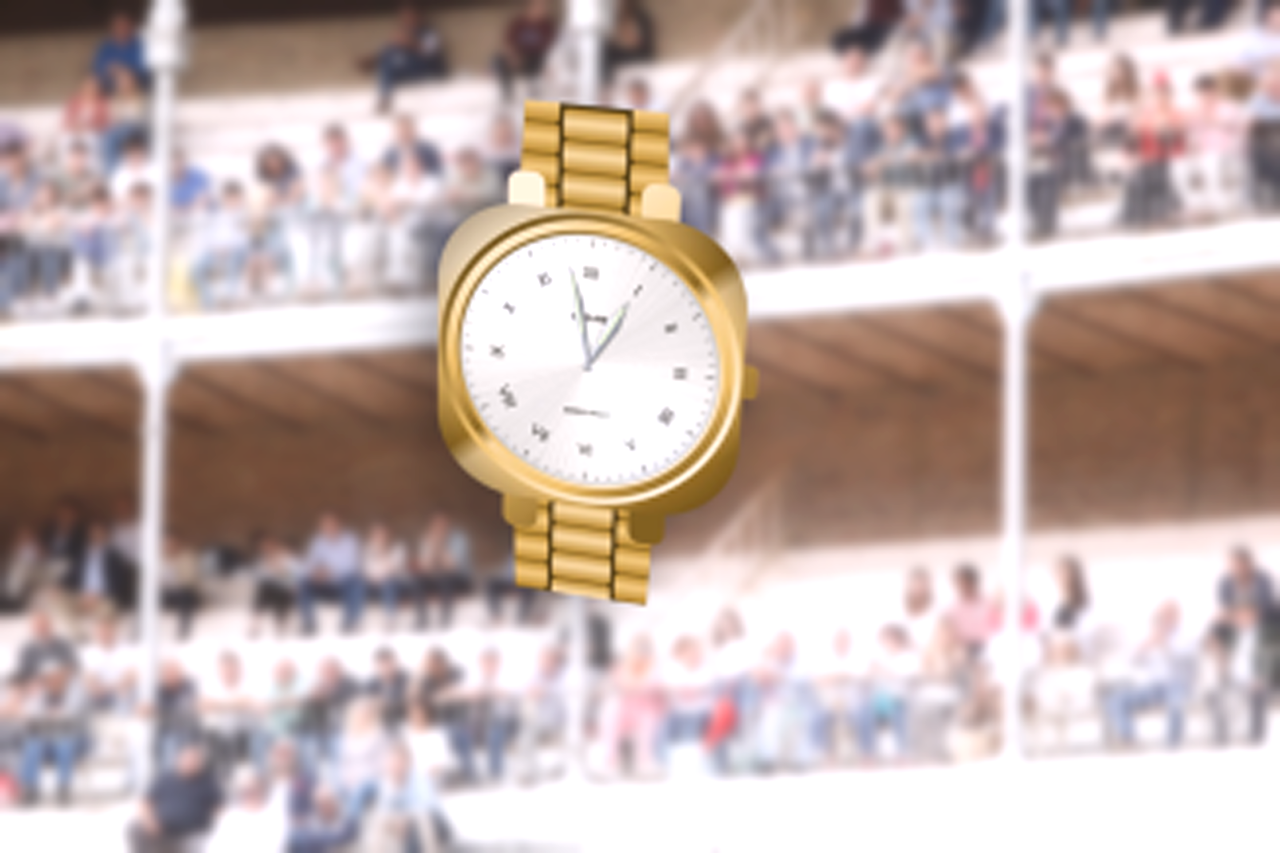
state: 12:58
